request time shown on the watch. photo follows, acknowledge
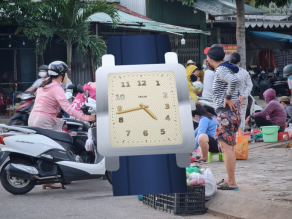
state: 4:43
